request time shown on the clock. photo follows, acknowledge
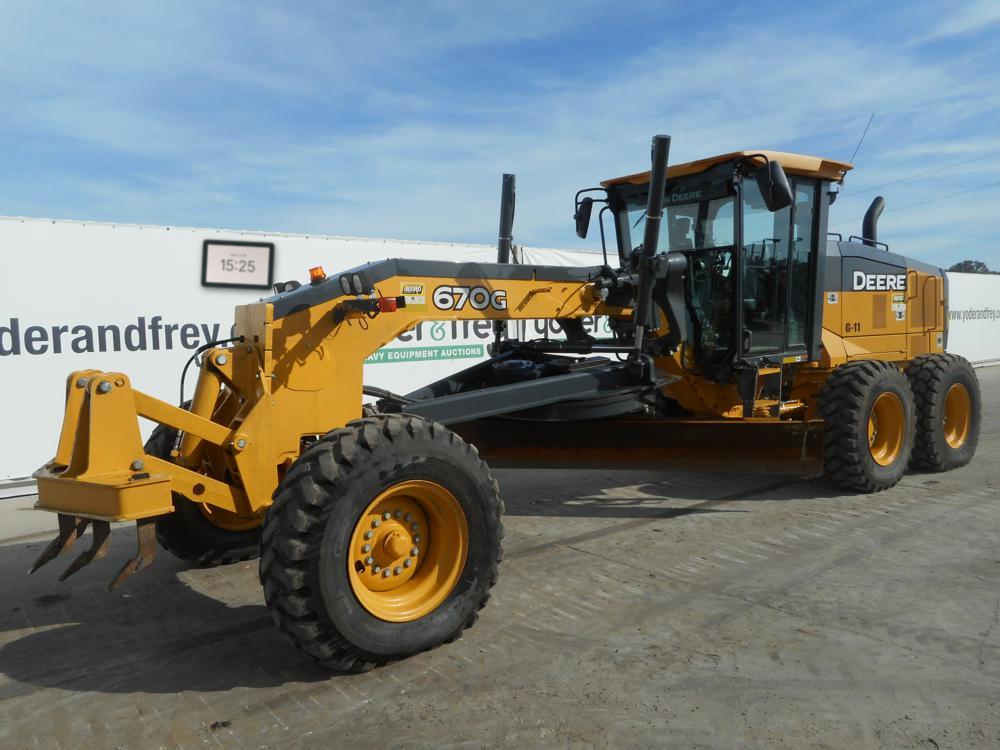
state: 15:25
